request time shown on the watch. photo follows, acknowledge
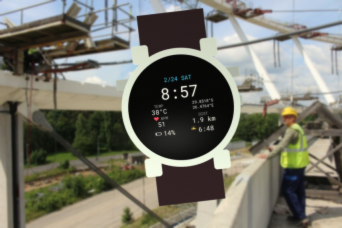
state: 8:57
